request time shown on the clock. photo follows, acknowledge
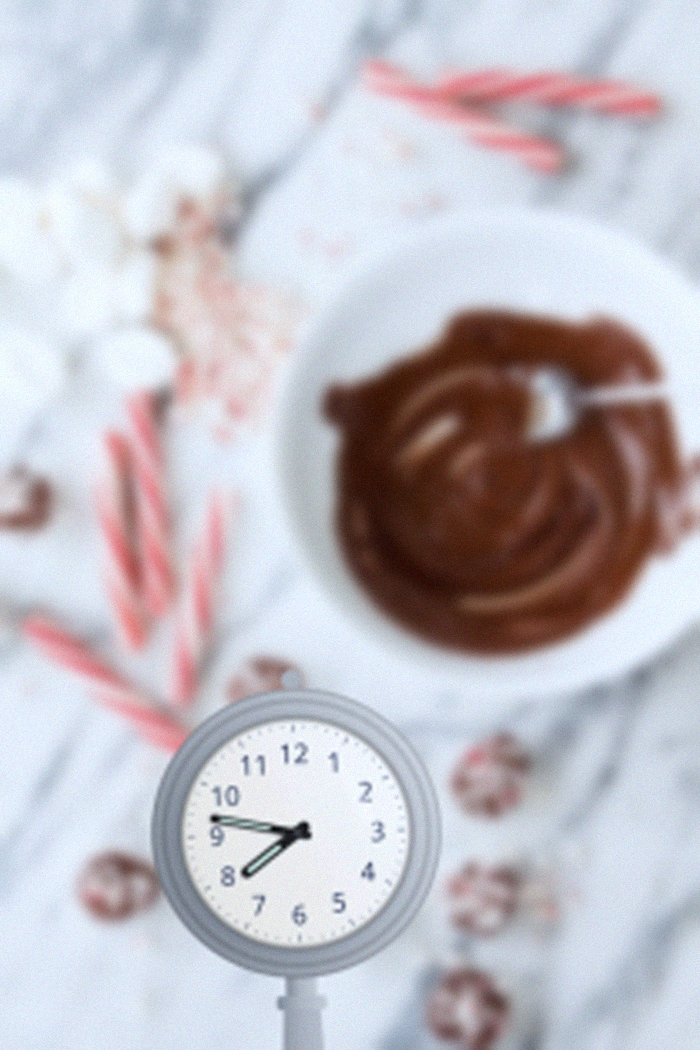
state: 7:47
